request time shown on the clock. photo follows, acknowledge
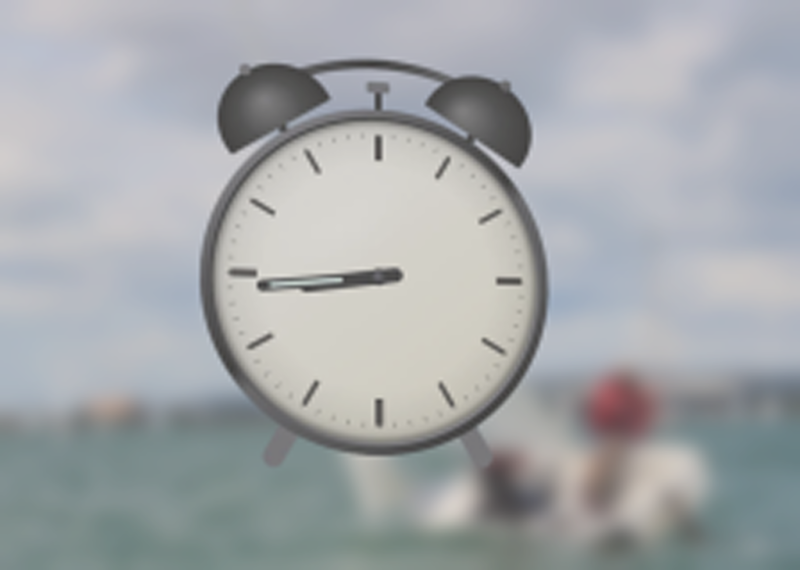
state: 8:44
